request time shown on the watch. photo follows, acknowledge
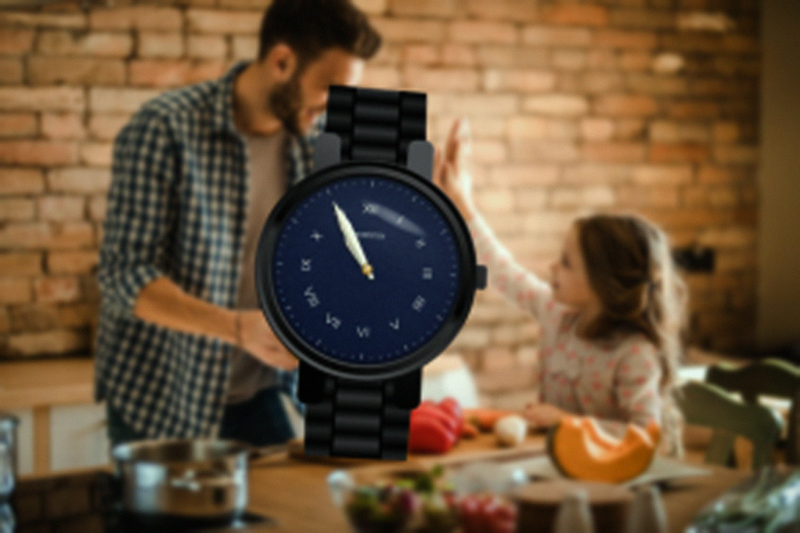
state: 10:55
